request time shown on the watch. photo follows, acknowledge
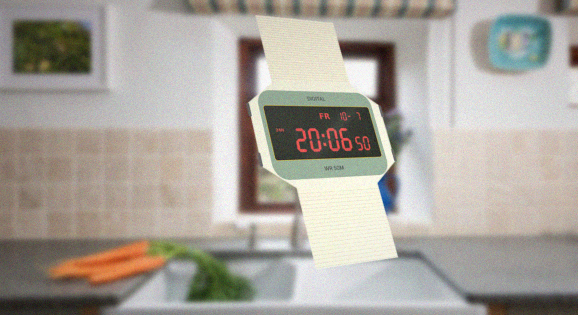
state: 20:06:50
